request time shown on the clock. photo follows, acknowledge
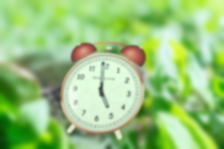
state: 4:59
